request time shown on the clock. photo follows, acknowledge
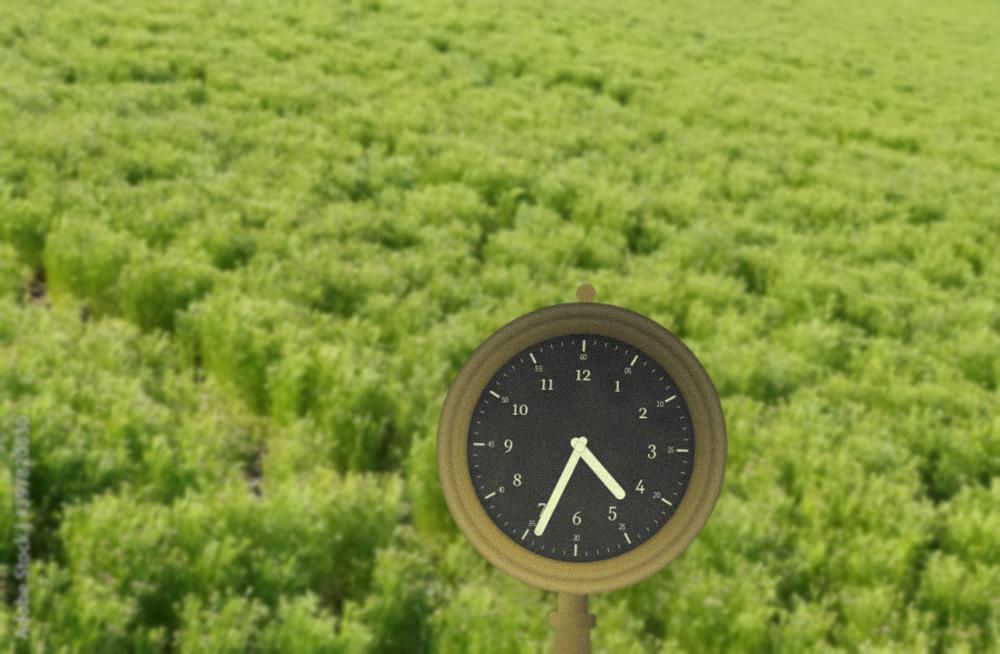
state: 4:34
